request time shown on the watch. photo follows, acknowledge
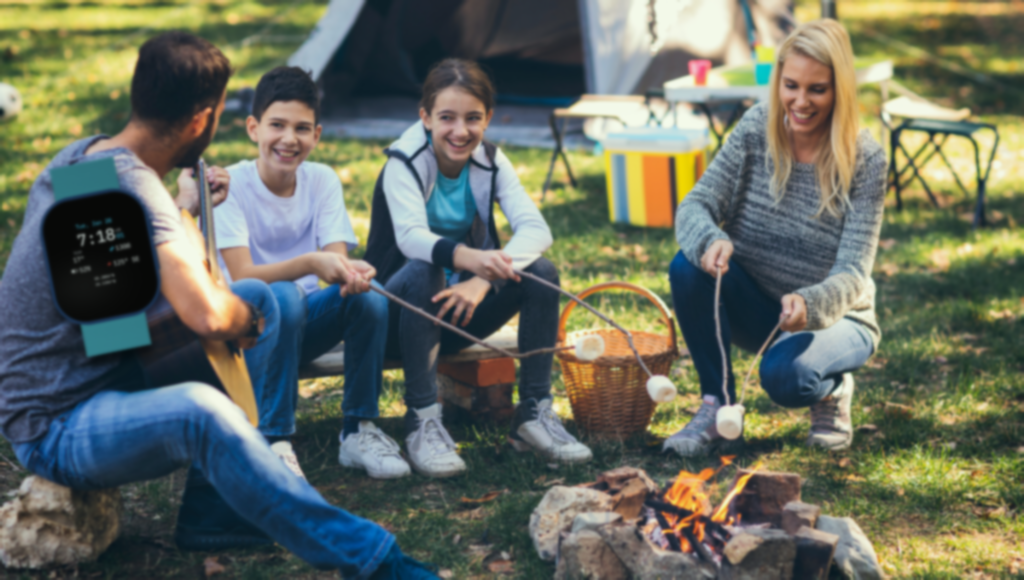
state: 7:18
